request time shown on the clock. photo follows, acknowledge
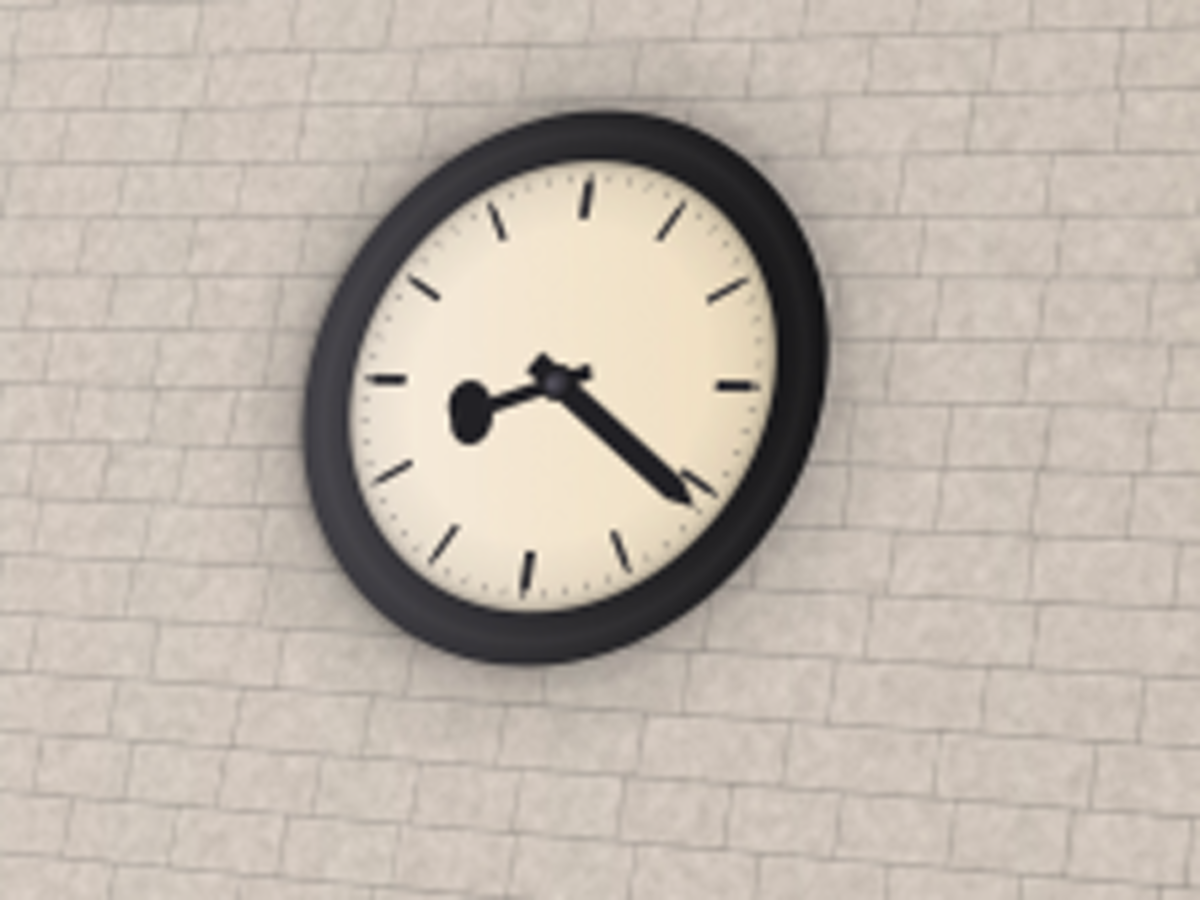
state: 8:21
